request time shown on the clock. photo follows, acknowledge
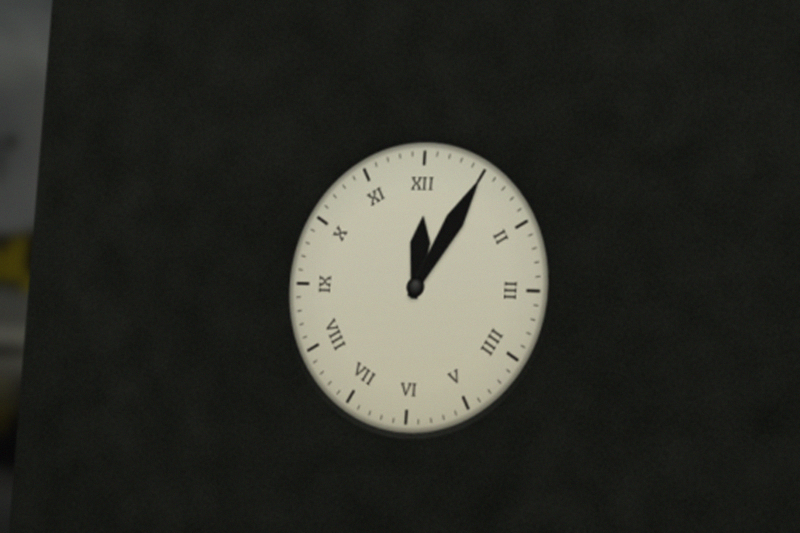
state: 12:05
